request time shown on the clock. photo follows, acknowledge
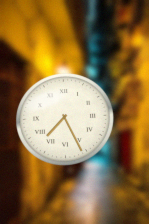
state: 7:26
